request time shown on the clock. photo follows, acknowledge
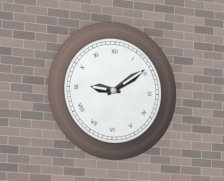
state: 9:09
